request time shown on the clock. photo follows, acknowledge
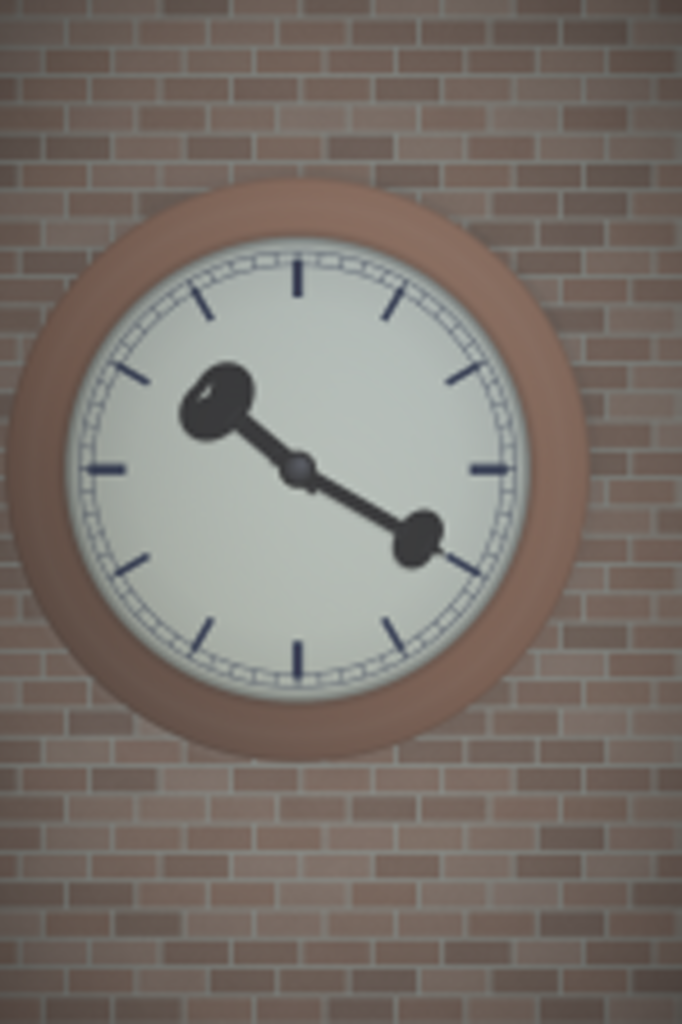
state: 10:20
